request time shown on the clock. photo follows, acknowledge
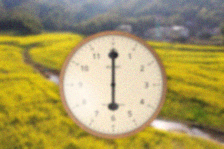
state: 6:00
